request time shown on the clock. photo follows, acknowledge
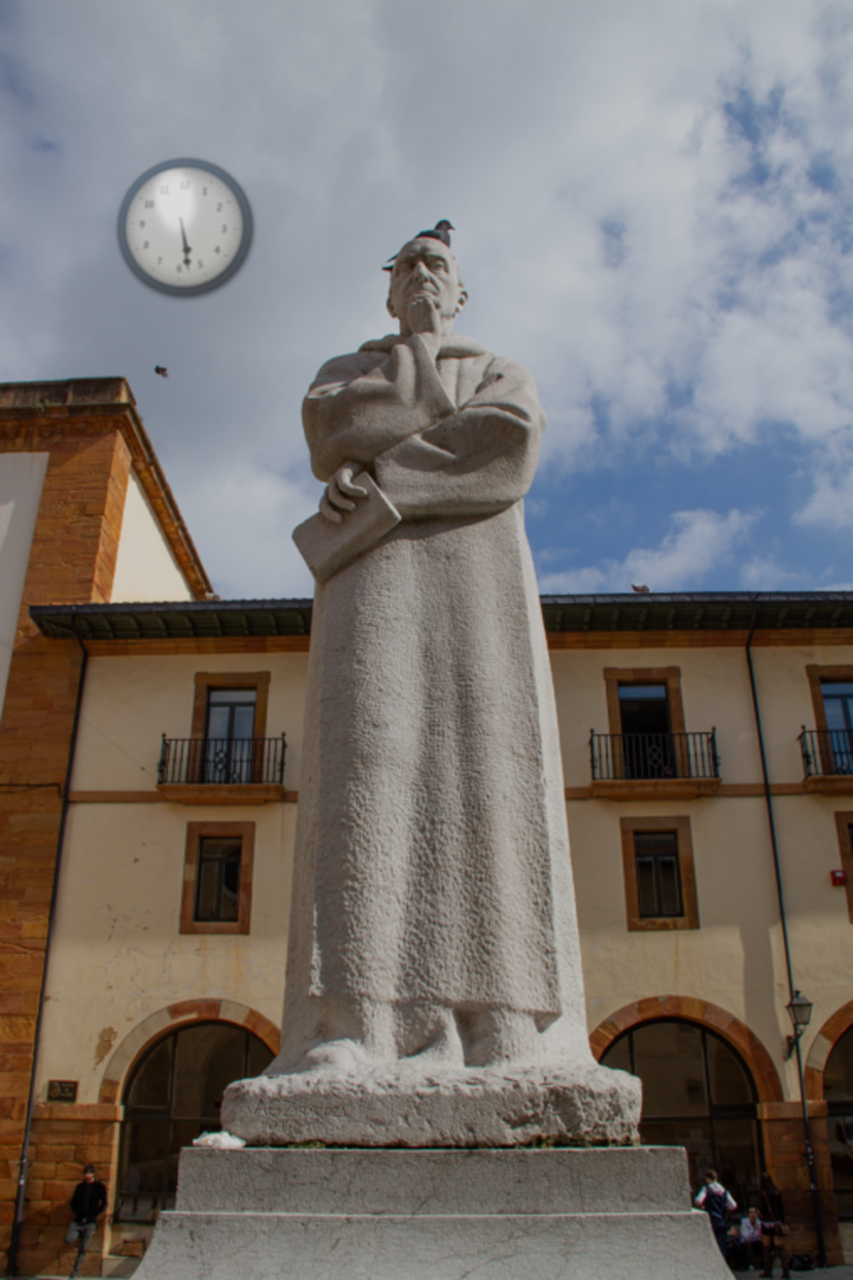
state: 5:28
